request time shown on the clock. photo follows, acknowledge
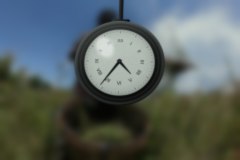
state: 4:36
